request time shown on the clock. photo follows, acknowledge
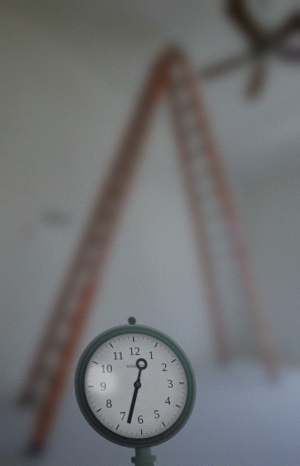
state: 12:33
